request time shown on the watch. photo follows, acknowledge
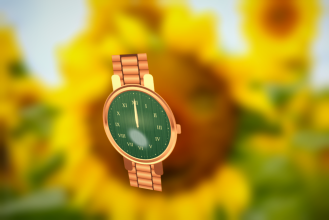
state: 12:00
